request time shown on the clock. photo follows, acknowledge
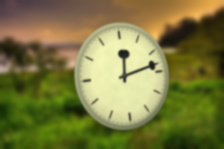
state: 12:13
